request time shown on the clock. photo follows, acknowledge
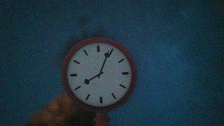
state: 8:04
